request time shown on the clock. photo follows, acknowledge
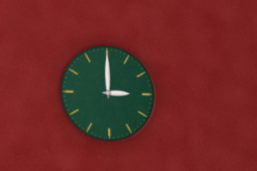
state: 3:00
